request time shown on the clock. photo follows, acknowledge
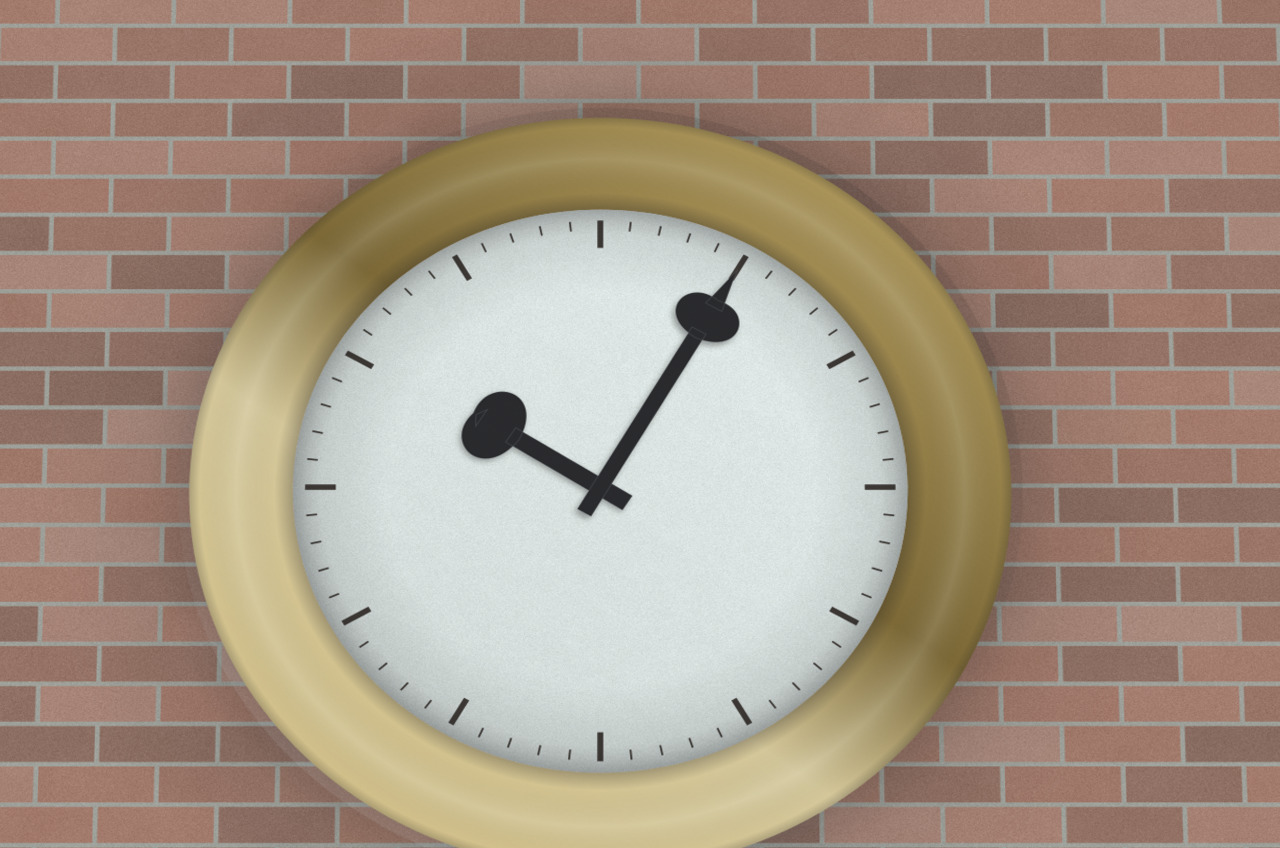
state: 10:05
